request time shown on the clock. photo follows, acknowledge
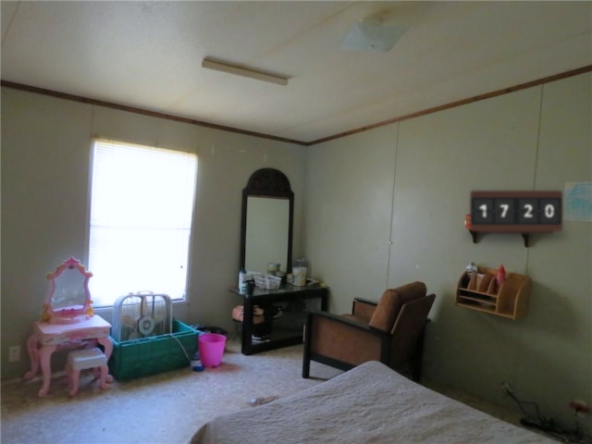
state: 17:20
